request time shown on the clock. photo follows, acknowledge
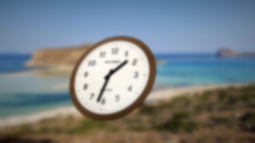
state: 1:32
